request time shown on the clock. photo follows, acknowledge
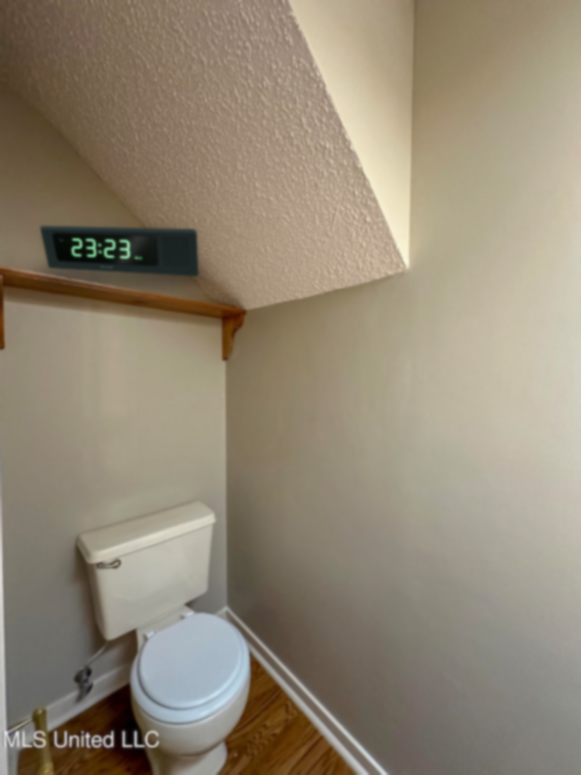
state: 23:23
